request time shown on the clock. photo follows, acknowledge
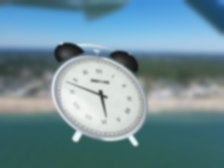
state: 5:48
